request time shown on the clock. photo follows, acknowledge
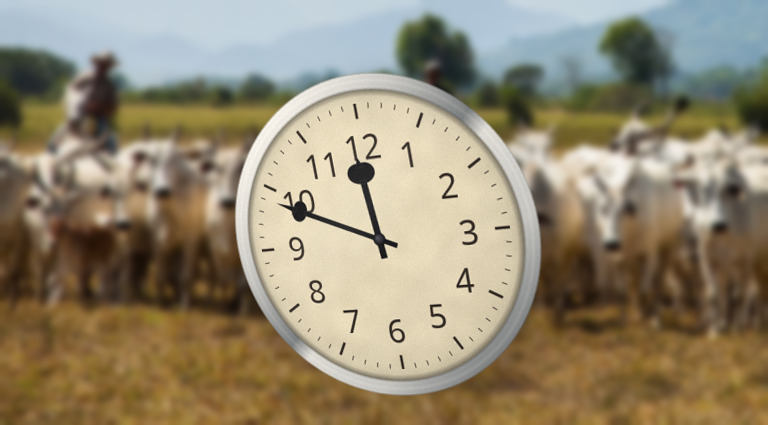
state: 11:49
